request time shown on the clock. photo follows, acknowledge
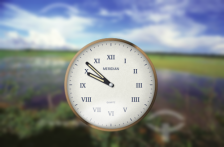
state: 9:52
